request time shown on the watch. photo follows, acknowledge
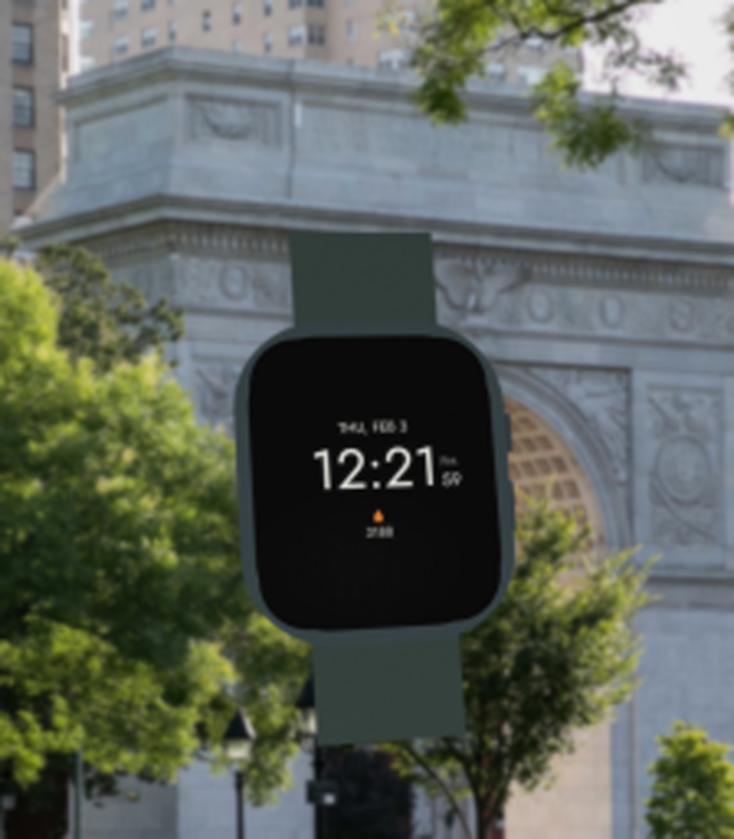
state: 12:21
